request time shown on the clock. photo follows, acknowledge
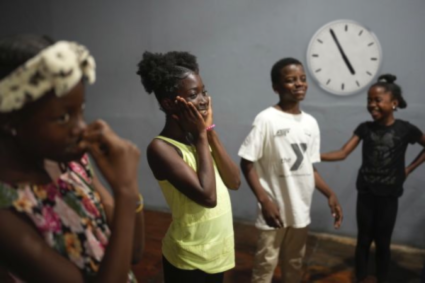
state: 4:55
